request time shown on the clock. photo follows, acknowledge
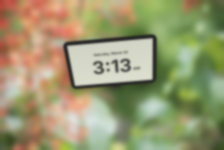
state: 3:13
